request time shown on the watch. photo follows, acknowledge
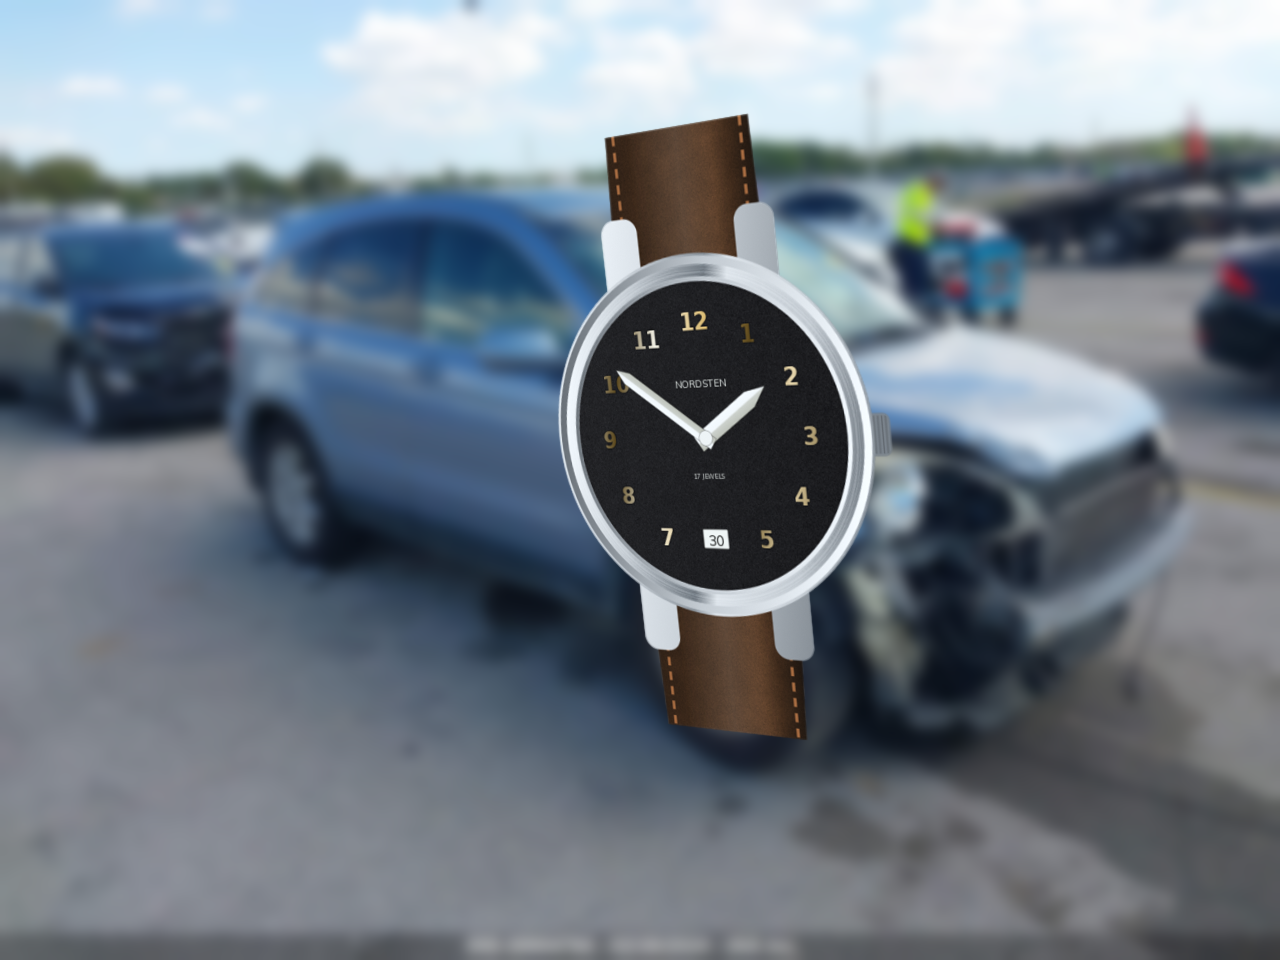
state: 1:51
